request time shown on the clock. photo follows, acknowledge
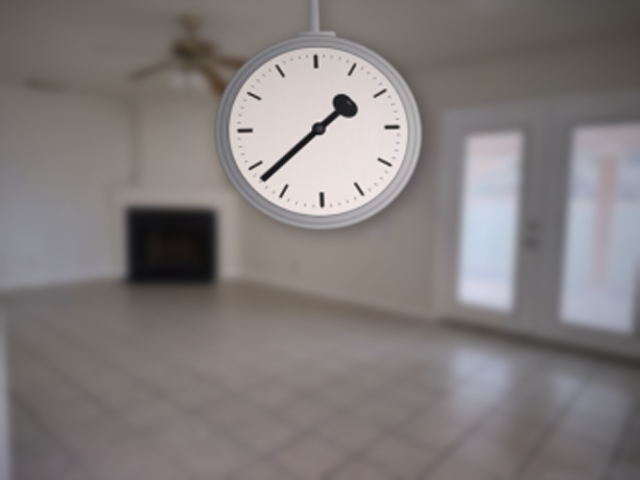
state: 1:38
